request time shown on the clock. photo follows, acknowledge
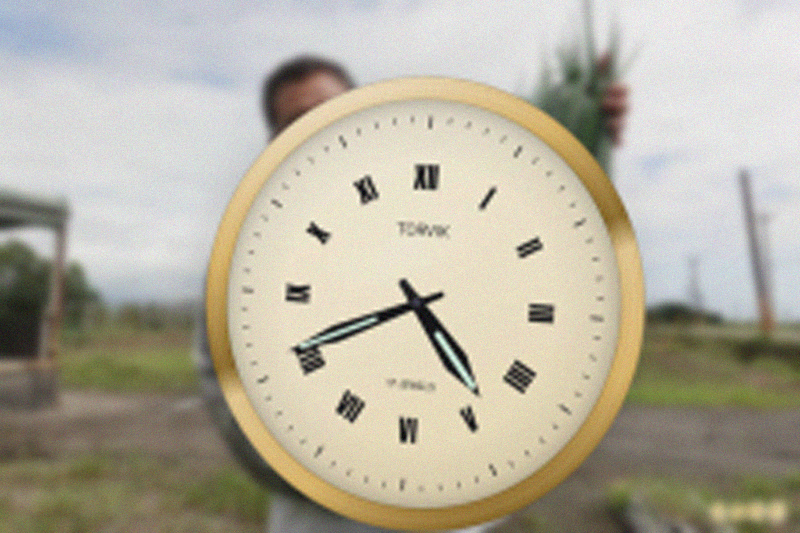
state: 4:41
